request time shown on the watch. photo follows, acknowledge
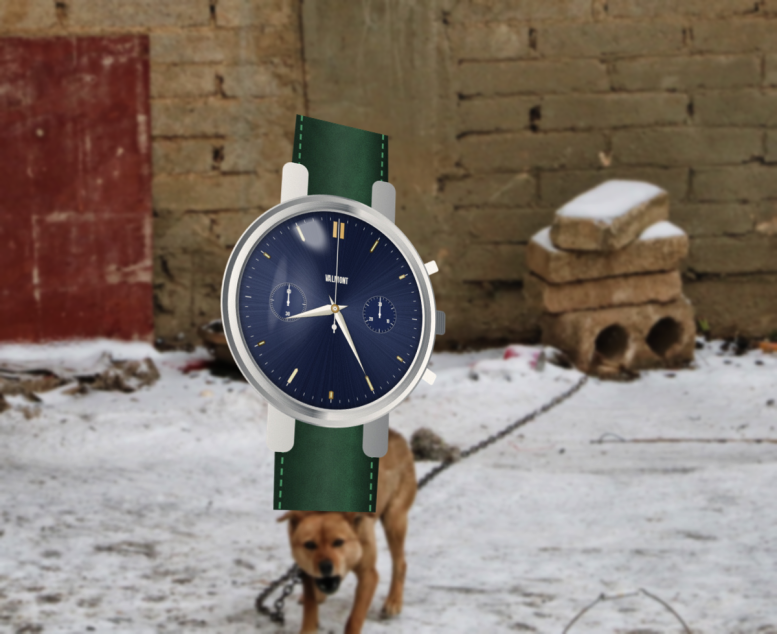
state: 8:25
